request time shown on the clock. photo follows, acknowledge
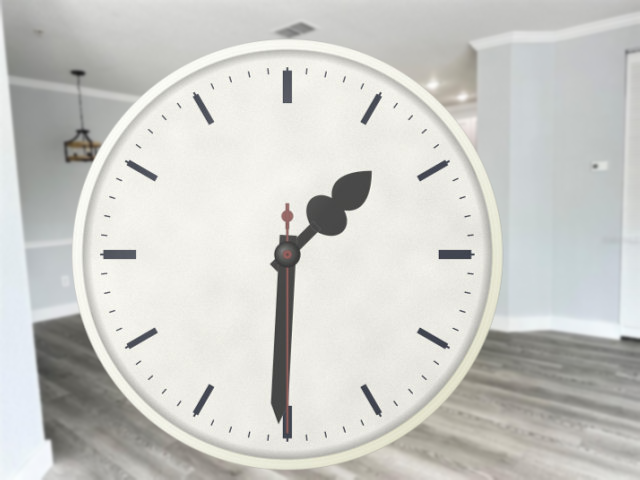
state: 1:30:30
